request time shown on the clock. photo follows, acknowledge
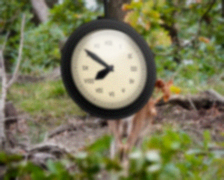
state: 7:51
